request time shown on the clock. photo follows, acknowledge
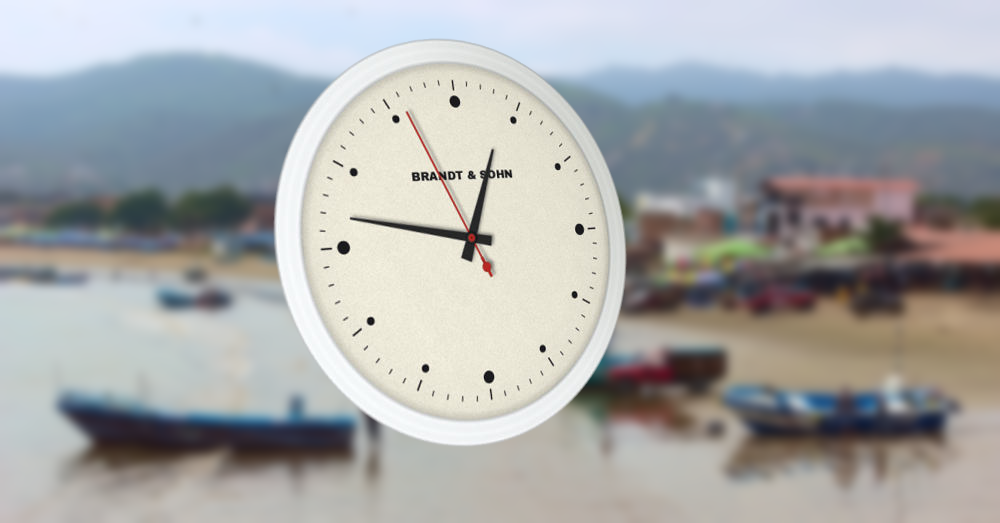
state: 12:46:56
